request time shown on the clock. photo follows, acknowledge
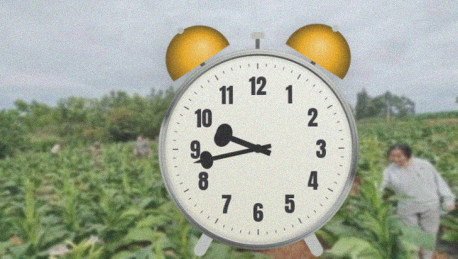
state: 9:43
